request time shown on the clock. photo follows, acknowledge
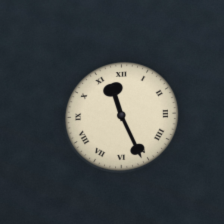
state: 11:26
